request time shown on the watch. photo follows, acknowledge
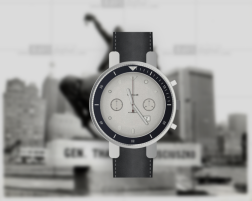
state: 11:24
